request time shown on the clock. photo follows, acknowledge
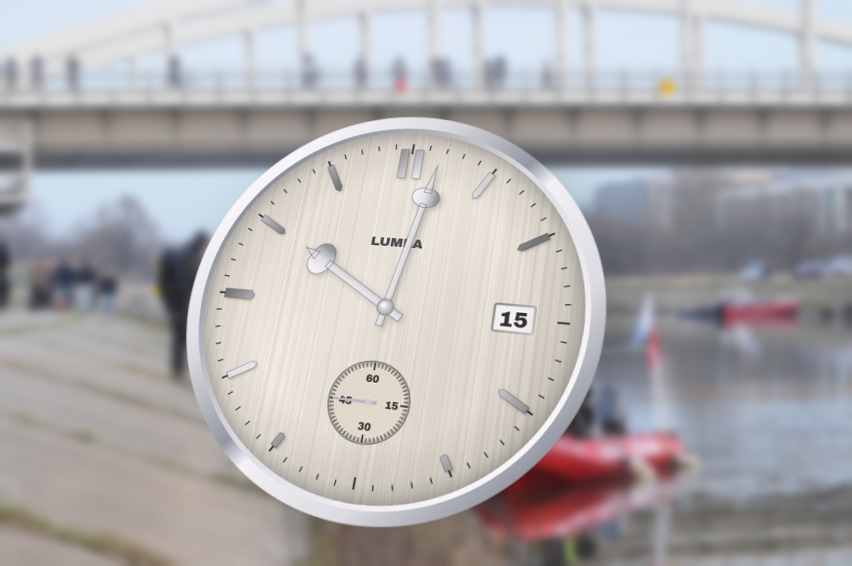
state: 10:01:45
